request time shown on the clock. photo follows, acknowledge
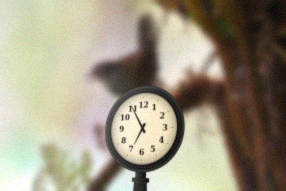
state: 6:55
